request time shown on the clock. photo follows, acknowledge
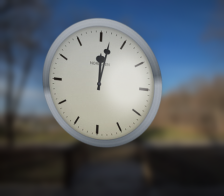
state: 12:02
